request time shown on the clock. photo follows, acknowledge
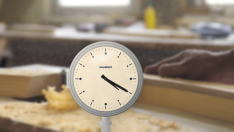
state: 4:20
